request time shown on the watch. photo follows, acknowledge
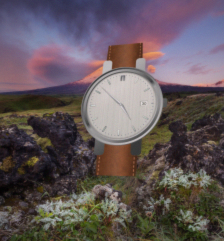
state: 4:52
